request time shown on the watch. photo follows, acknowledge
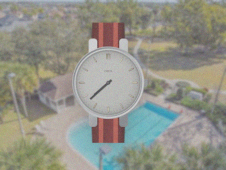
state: 7:38
